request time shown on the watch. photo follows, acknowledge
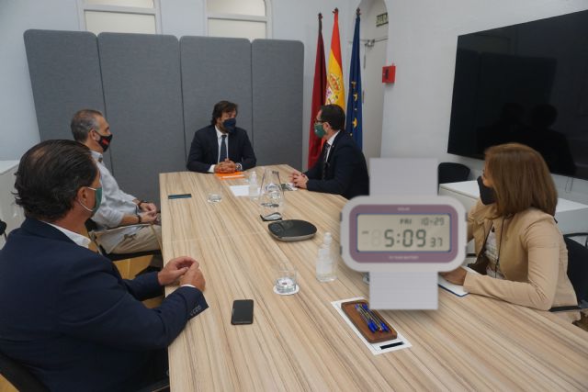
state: 5:09
